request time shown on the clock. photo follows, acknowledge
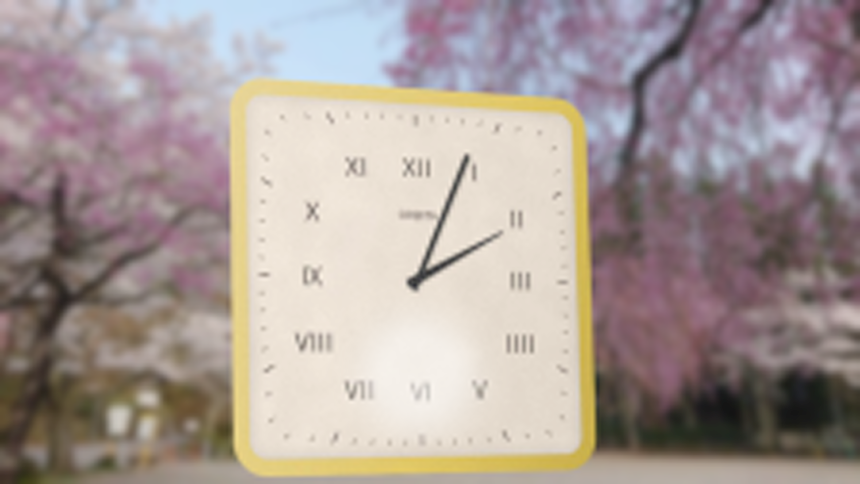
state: 2:04
